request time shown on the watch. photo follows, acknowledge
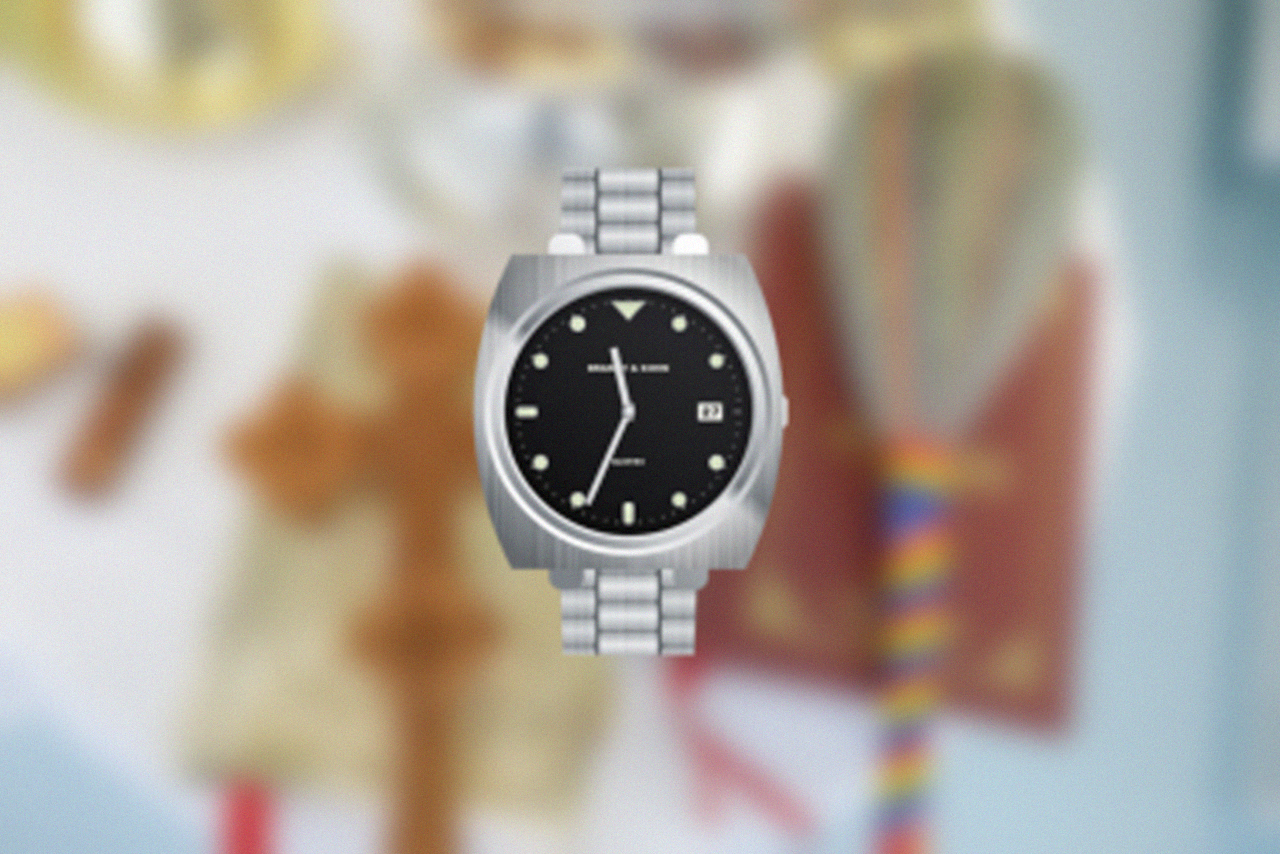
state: 11:34
